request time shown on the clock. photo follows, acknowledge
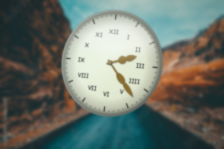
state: 2:23
